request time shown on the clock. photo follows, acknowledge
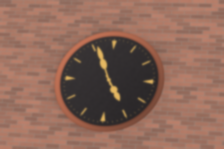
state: 4:56
